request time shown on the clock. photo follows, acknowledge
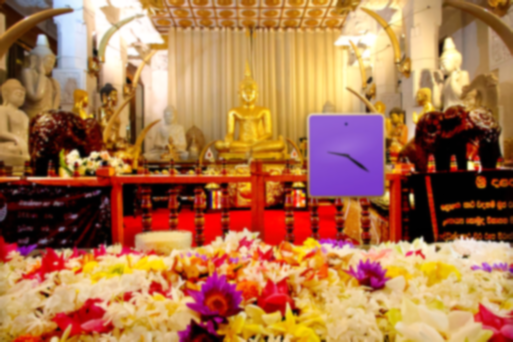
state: 9:21
